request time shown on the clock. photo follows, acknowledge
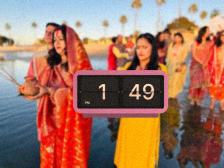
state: 1:49
